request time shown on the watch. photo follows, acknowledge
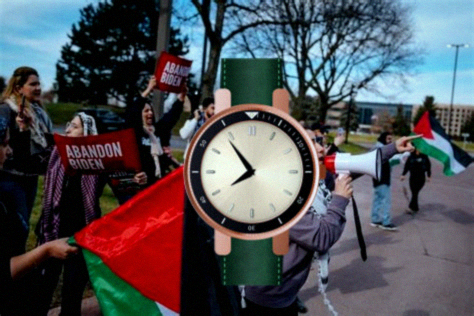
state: 7:54
